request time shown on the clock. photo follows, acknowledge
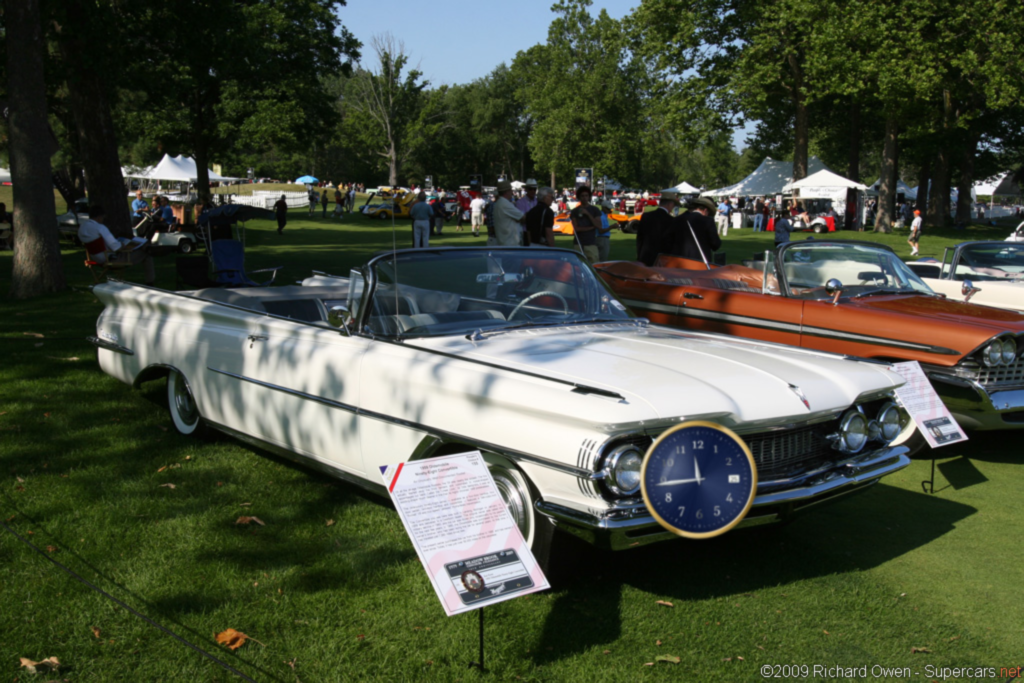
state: 11:44
